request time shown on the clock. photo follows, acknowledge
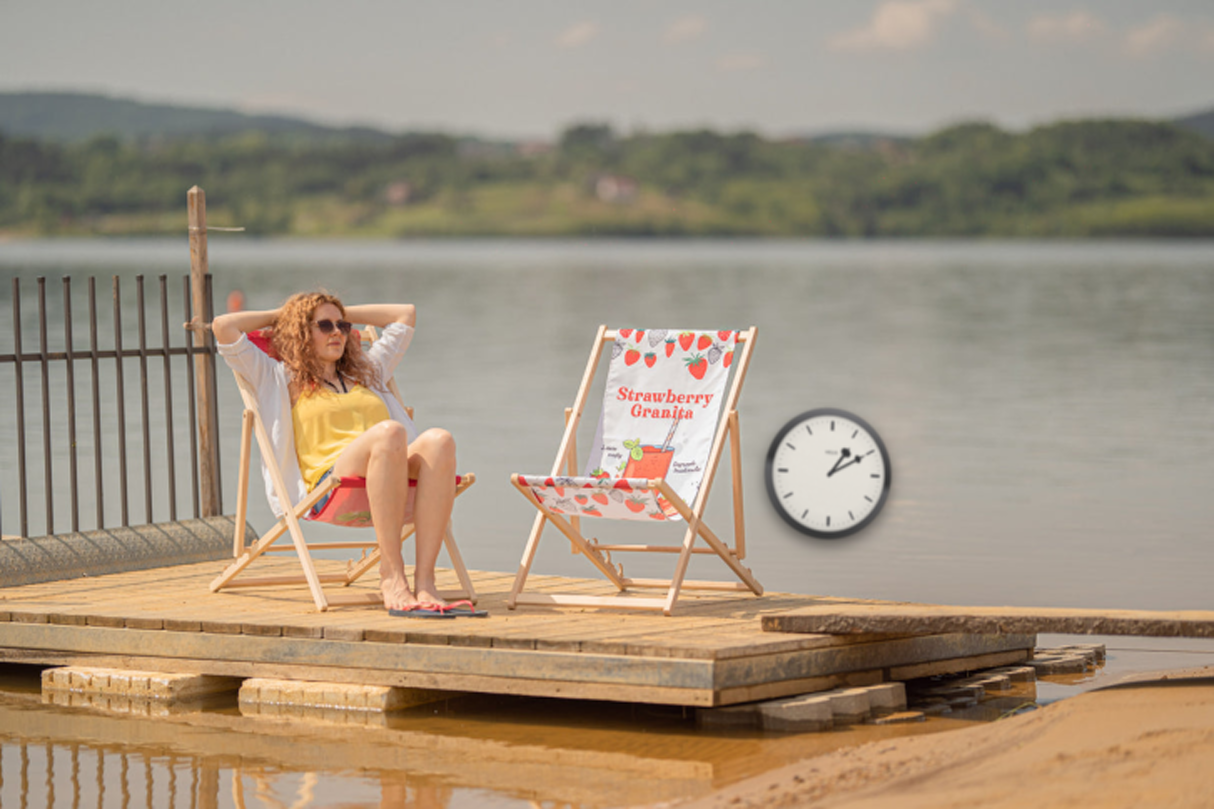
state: 1:10
